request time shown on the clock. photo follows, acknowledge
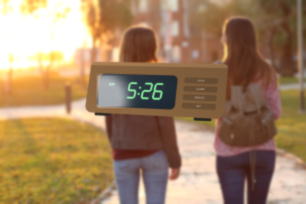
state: 5:26
